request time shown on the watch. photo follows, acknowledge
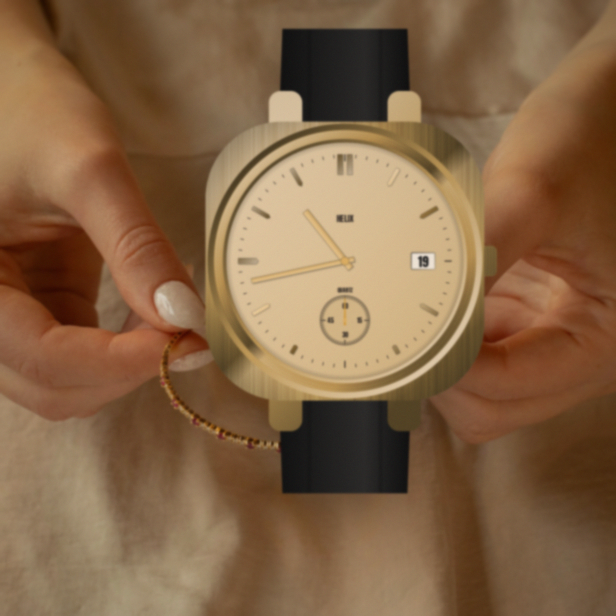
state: 10:43
